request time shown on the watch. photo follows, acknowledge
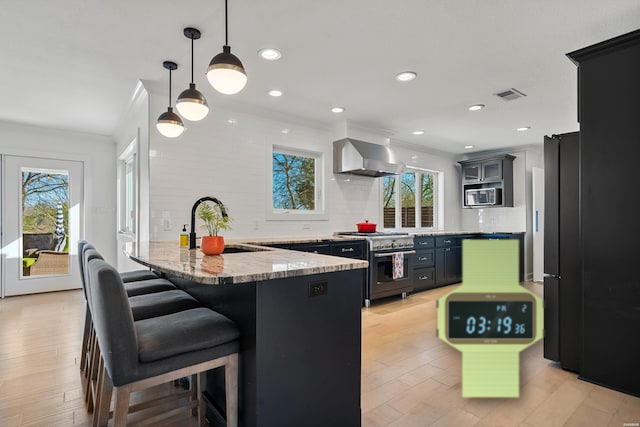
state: 3:19:36
